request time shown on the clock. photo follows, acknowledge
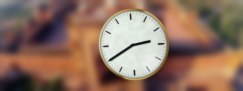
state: 2:40
